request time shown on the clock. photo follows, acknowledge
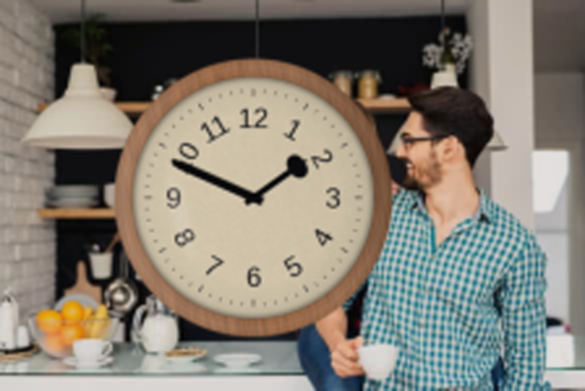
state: 1:49
